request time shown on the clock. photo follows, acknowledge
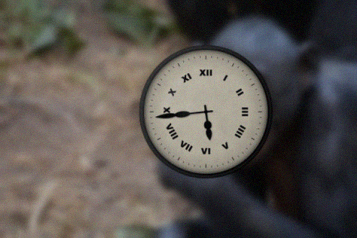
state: 5:44
